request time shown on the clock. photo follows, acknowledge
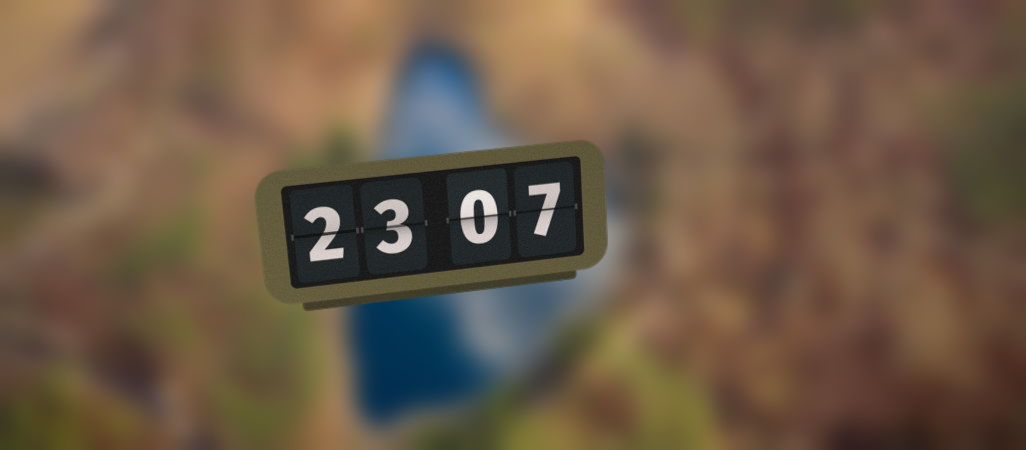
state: 23:07
